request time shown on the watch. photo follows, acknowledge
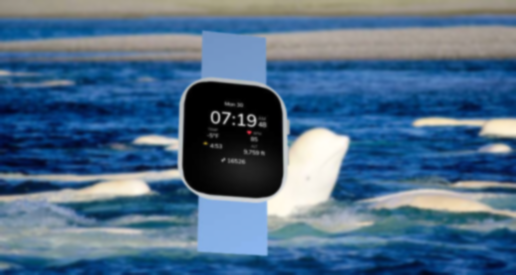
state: 7:19
